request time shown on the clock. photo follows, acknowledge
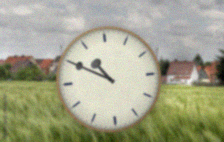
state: 10:50
